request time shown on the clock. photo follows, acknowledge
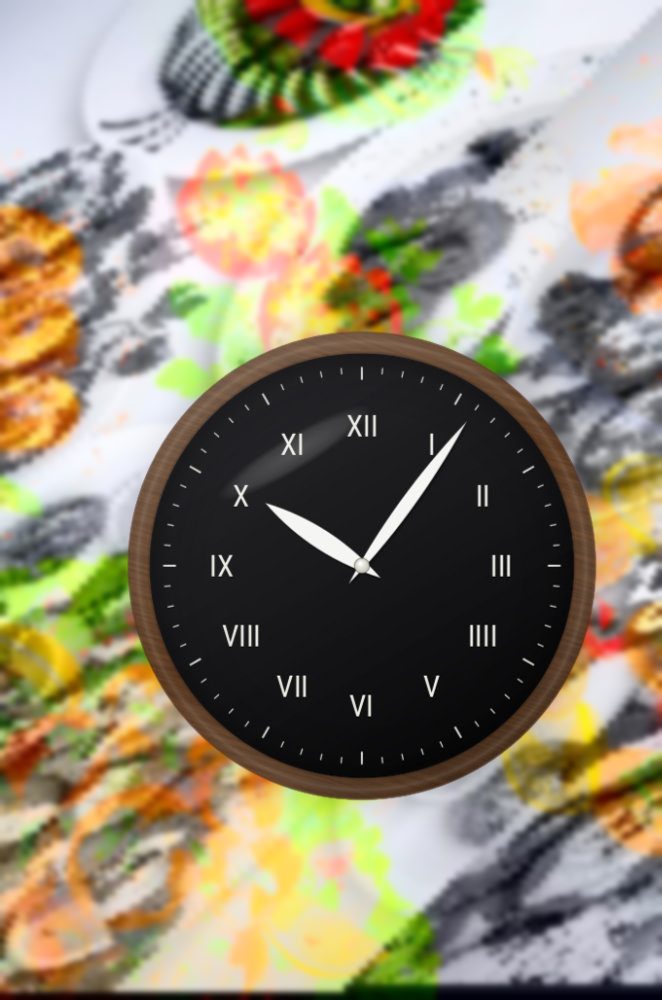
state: 10:06
